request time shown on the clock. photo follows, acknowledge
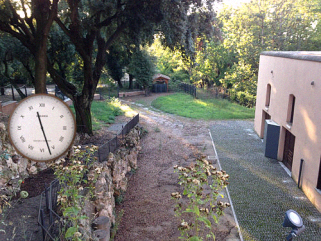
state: 11:27
